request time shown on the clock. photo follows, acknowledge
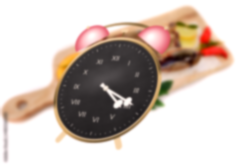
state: 4:19
